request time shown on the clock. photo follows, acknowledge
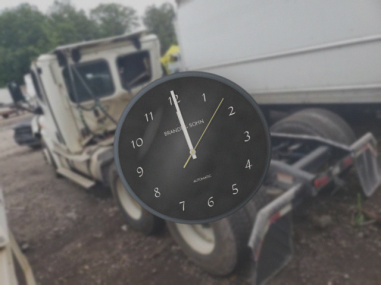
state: 12:00:08
